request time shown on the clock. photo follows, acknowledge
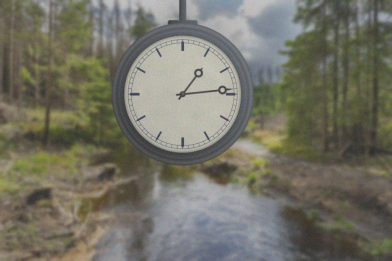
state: 1:14
